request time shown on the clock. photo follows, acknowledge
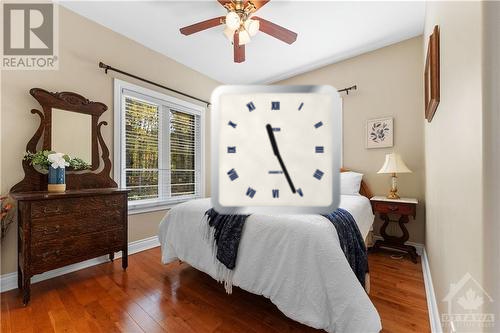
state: 11:26
